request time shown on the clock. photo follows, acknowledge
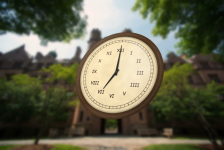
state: 7:00
